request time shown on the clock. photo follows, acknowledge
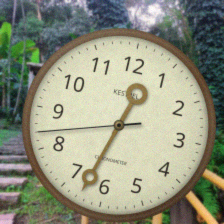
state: 12:32:42
